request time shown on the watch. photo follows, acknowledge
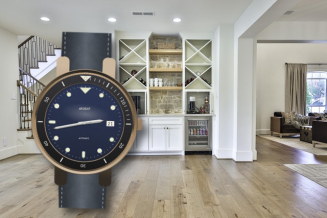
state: 2:43
